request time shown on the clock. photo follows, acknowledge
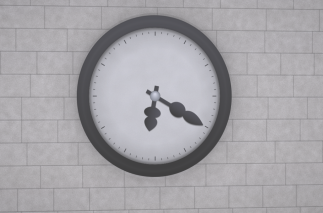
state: 6:20
